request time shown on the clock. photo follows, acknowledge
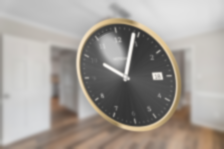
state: 10:04
